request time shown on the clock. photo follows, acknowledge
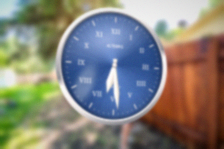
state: 6:29
